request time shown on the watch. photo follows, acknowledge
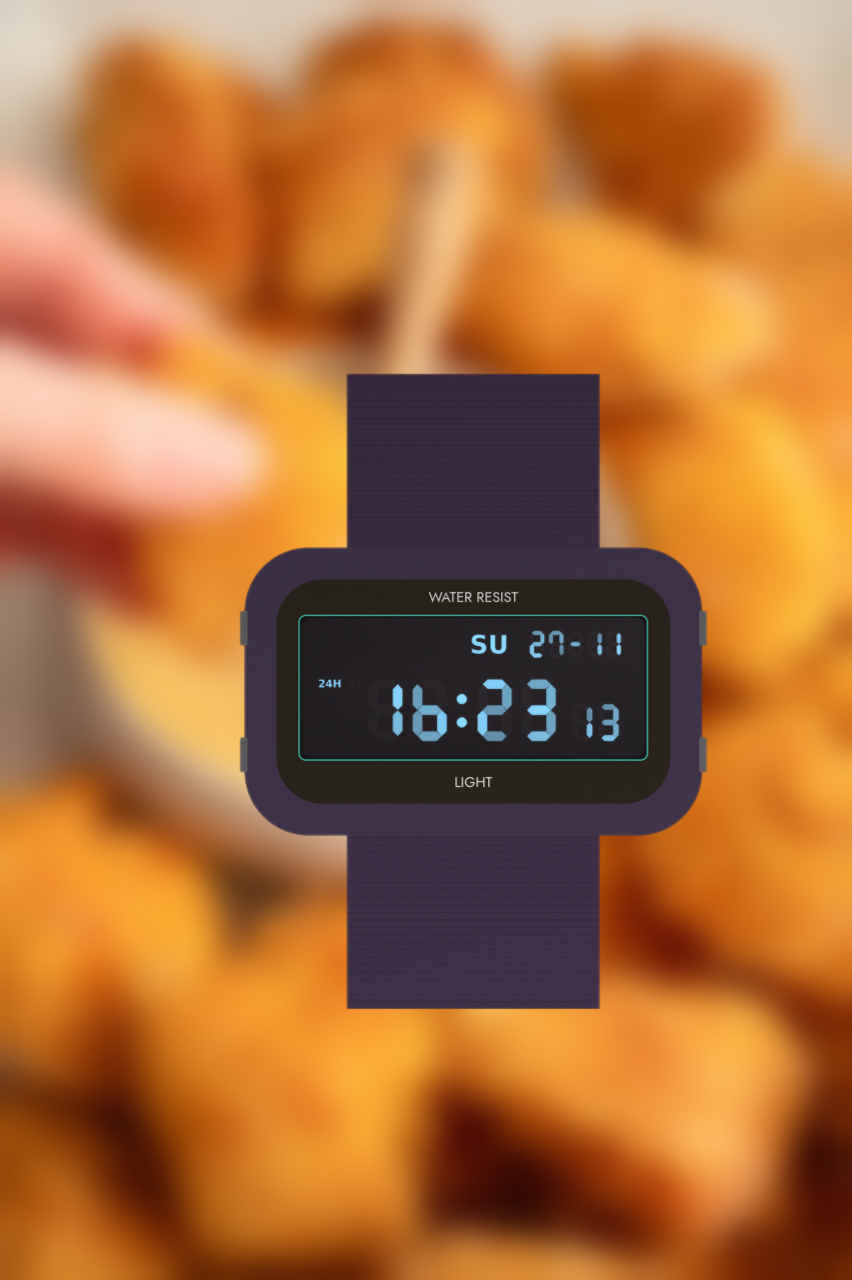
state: 16:23:13
